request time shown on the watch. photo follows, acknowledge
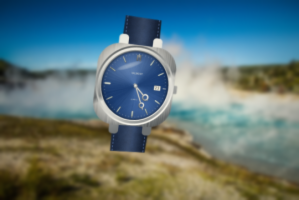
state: 4:26
